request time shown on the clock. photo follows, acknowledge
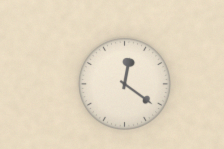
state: 12:21
